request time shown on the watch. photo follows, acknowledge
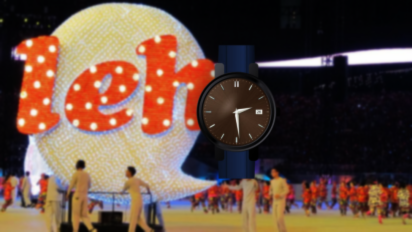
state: 2:29
